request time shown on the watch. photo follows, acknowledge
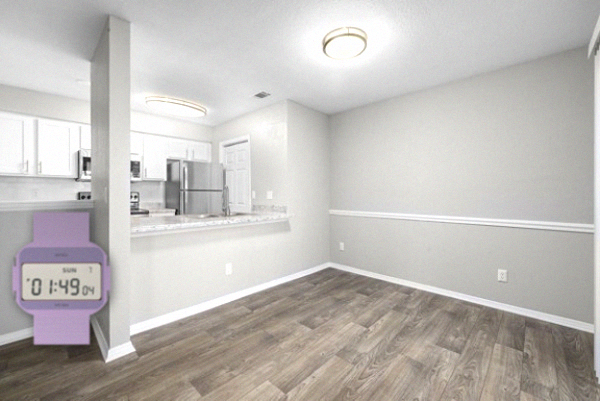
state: 1:49:04
